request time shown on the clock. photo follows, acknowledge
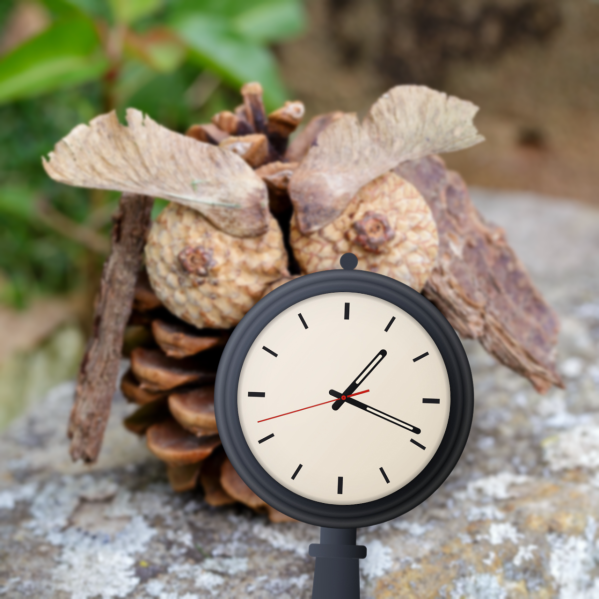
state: 1:18:42
